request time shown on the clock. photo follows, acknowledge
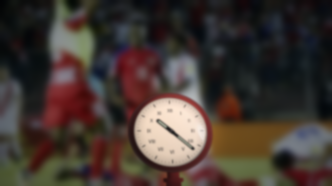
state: 10:22
